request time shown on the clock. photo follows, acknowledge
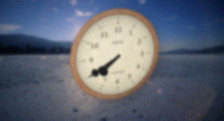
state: 7:40
